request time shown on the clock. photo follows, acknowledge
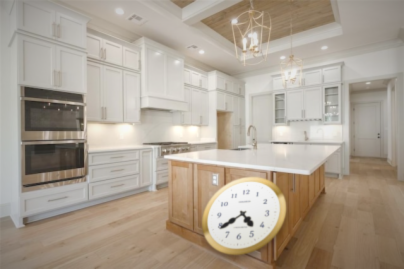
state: 4:39
